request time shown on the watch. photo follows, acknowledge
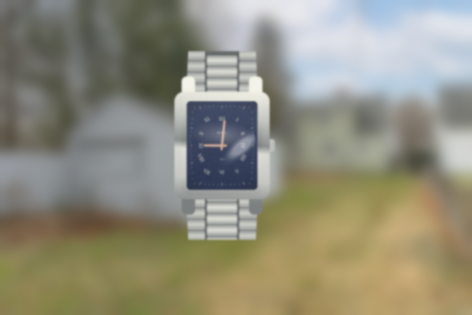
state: 9:01
